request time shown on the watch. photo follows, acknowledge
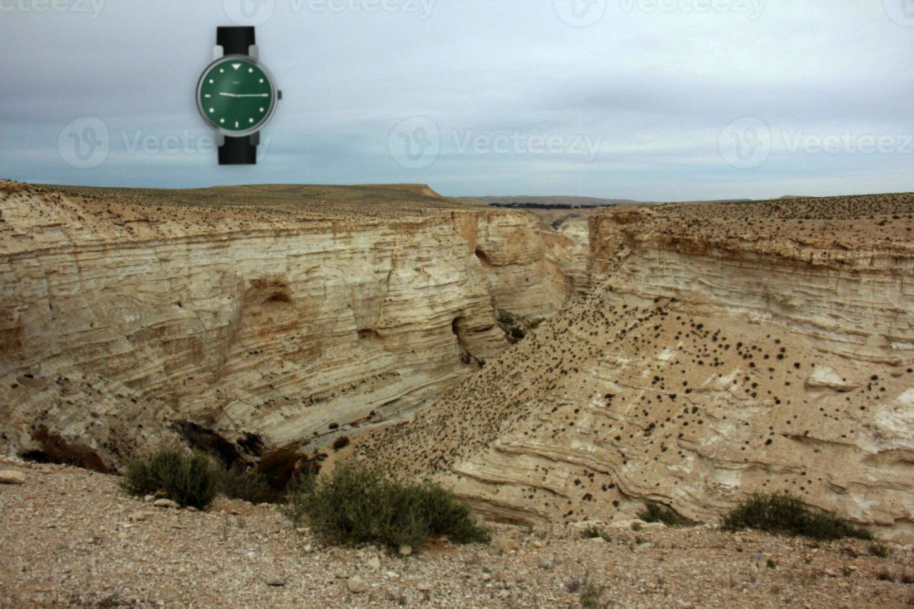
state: 9:15
